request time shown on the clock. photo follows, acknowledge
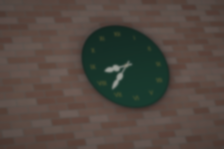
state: 8:37
